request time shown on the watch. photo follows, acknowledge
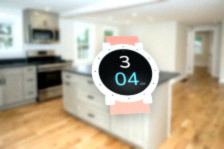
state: 3:04
